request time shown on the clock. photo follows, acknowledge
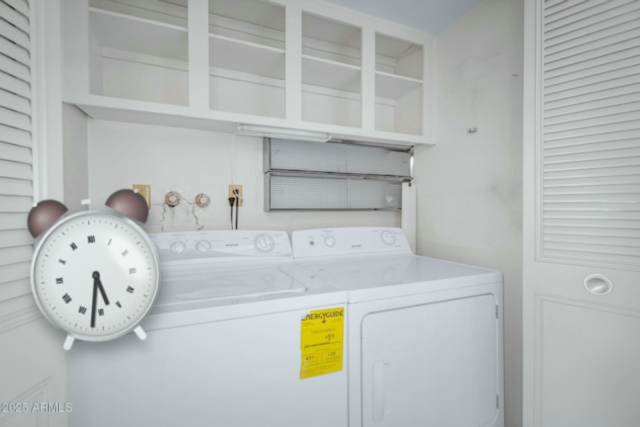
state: 5:32
